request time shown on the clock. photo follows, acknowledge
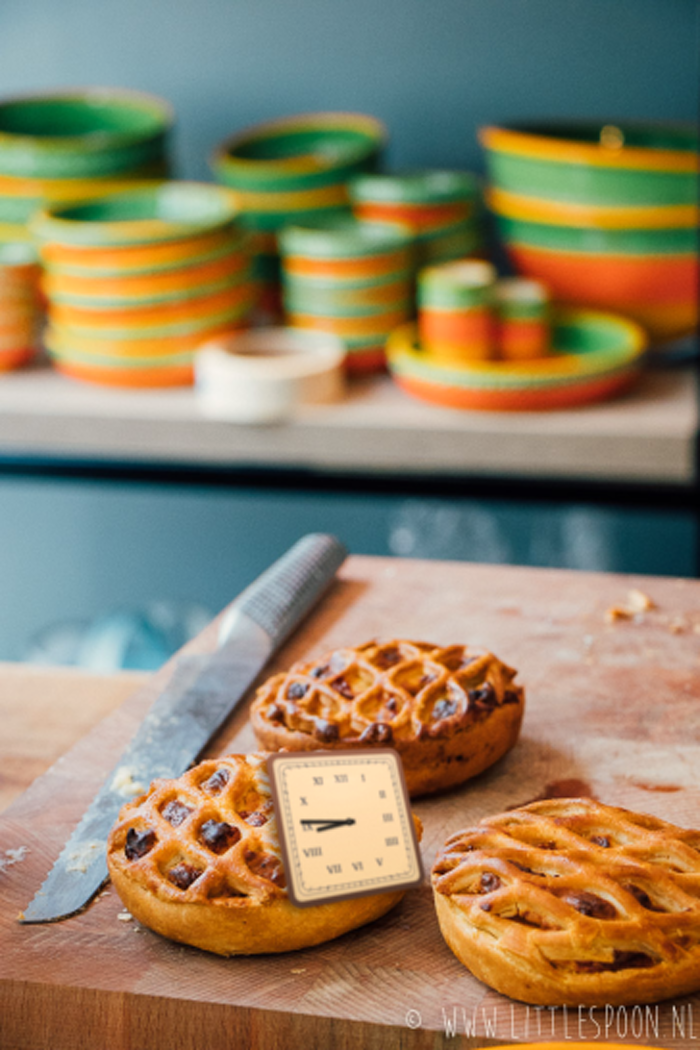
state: 8:46
